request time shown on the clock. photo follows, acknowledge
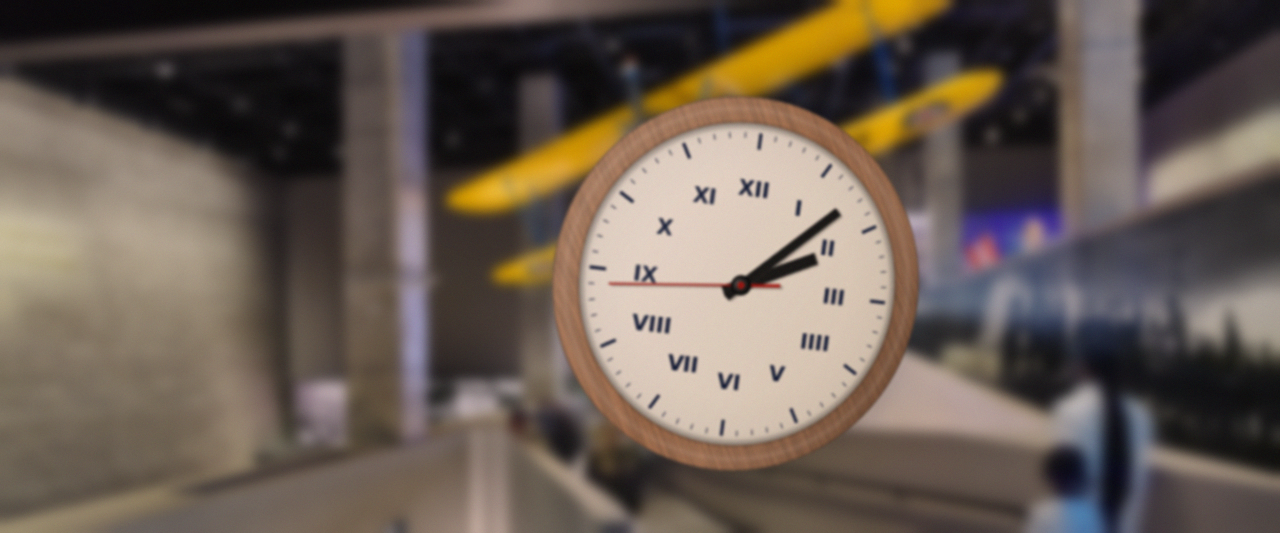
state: 2:07:44
